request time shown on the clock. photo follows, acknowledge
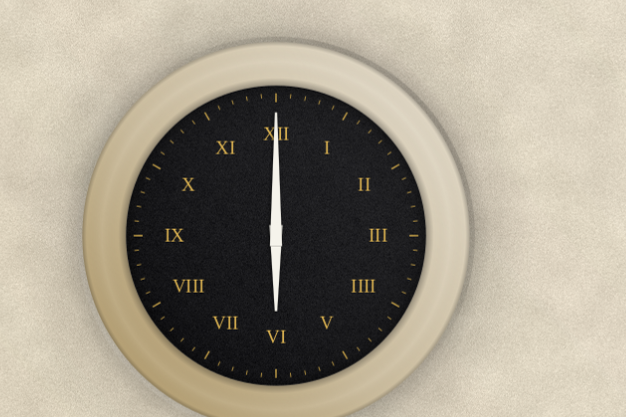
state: 6:00
